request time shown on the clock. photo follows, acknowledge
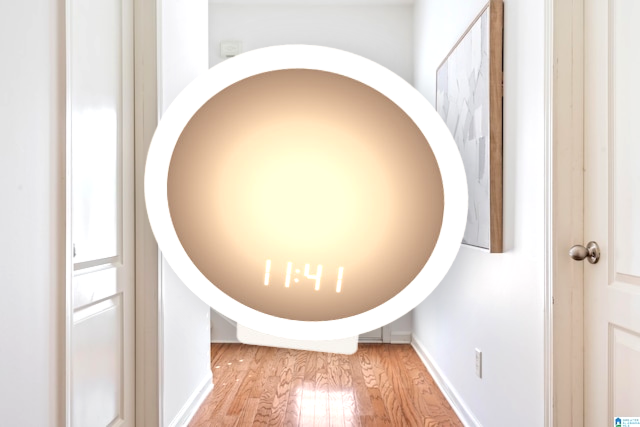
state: 11:41
